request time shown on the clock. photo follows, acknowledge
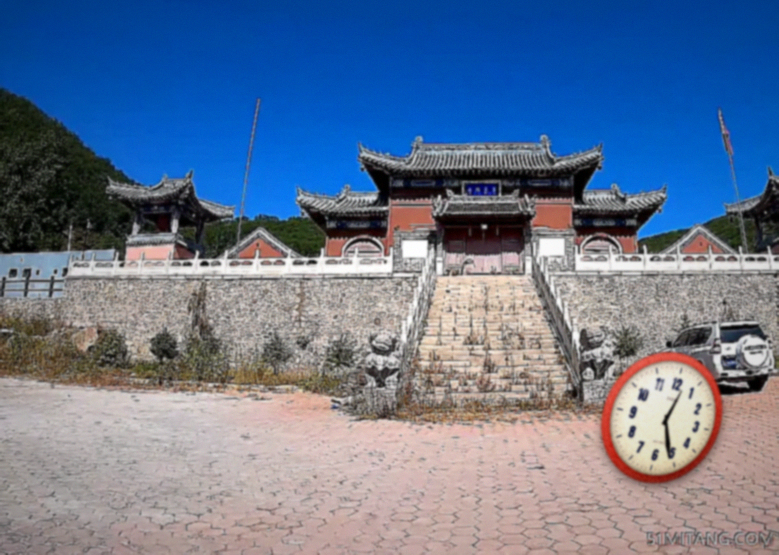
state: 12:26
